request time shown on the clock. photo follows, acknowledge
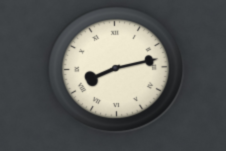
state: 8:13
